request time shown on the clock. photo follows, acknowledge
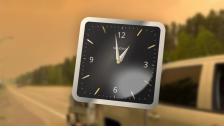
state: 12:58
